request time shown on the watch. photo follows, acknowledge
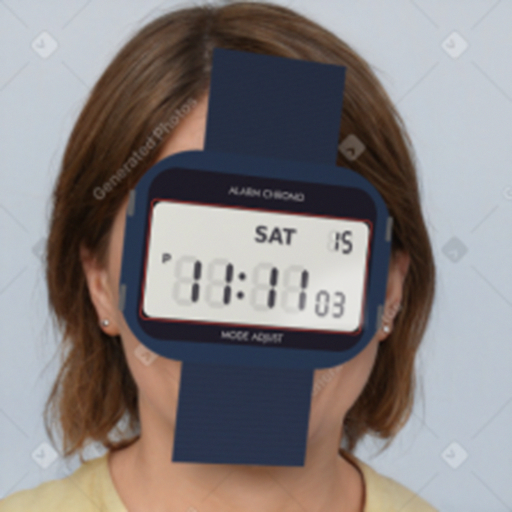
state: 11:11:03
